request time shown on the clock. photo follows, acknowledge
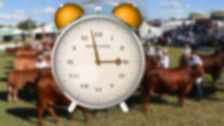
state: 2:58
